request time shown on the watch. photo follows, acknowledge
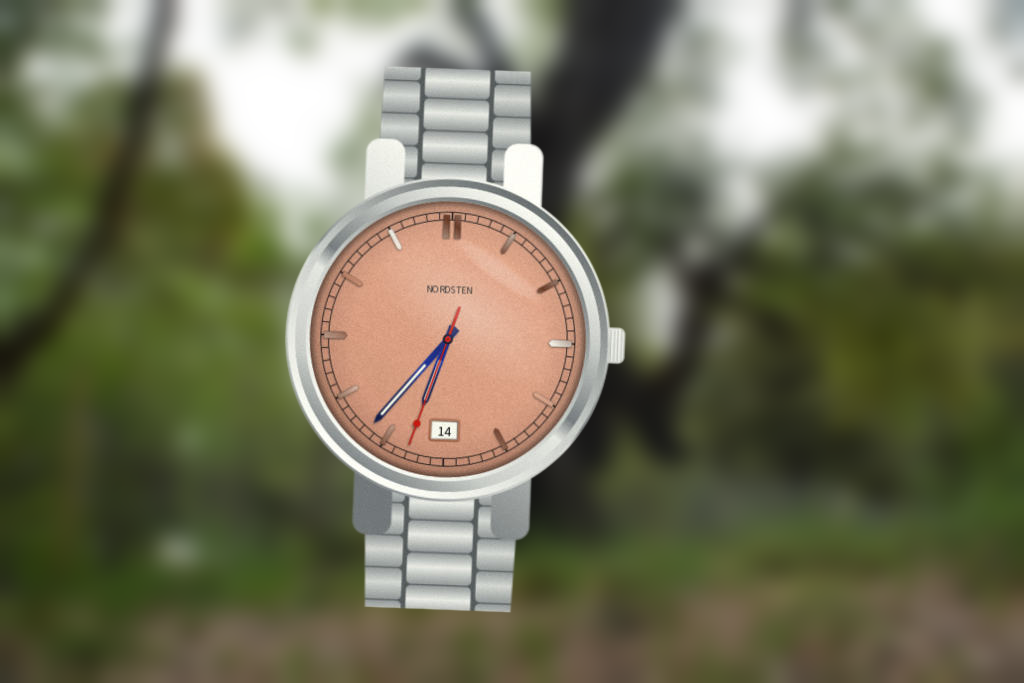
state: 6:36:33
